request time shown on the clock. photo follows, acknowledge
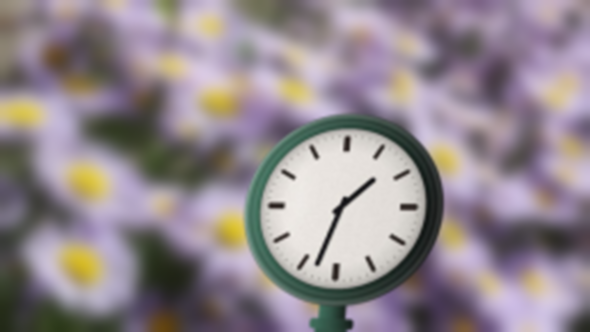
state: 1:33
